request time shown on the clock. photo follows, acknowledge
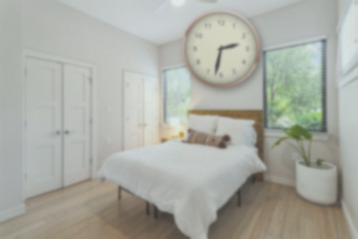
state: 2:32
